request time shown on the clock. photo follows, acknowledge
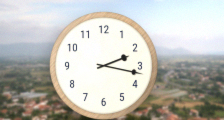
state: 2:17
